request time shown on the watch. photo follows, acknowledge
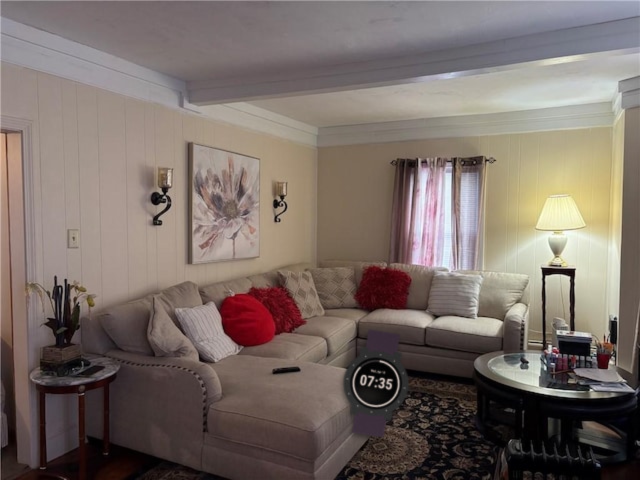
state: 7:35
